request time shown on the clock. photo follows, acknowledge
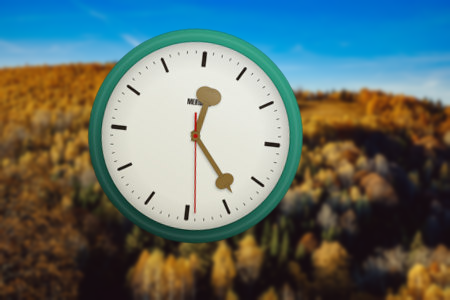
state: 12:23:29
